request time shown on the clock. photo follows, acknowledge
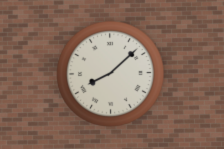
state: 8:08
